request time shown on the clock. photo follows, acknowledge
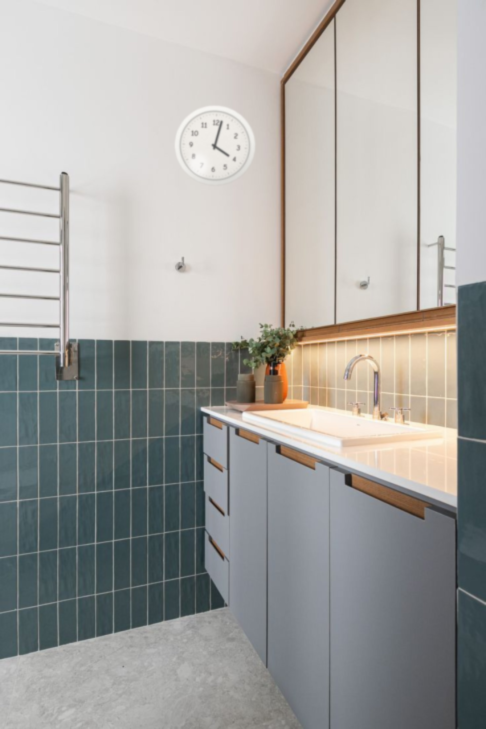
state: 4:02
